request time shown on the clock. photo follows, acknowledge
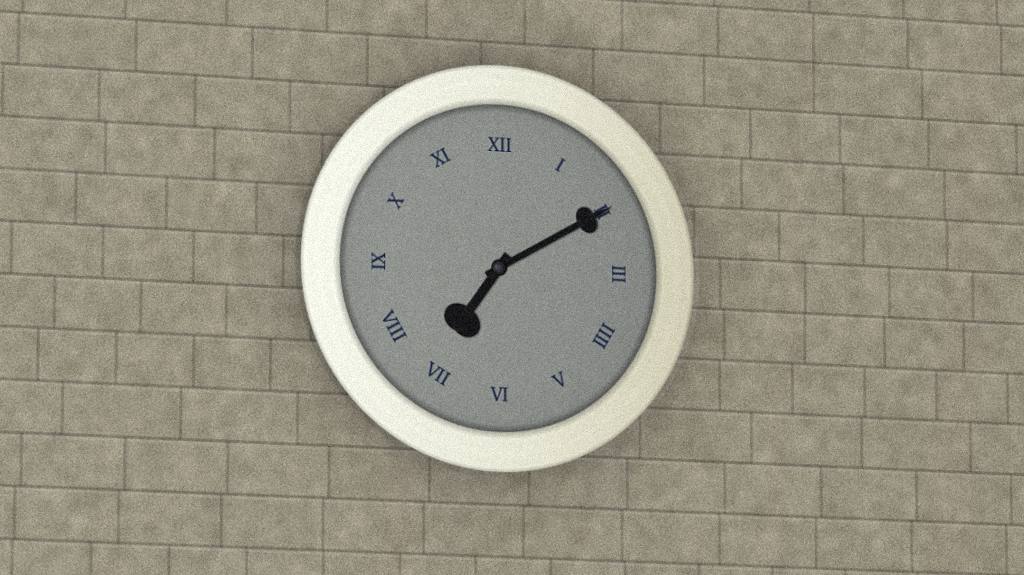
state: 7:10
